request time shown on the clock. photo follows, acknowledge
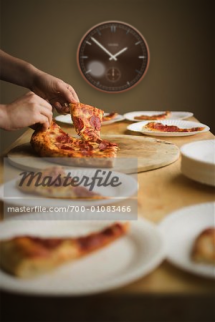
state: 1:52
